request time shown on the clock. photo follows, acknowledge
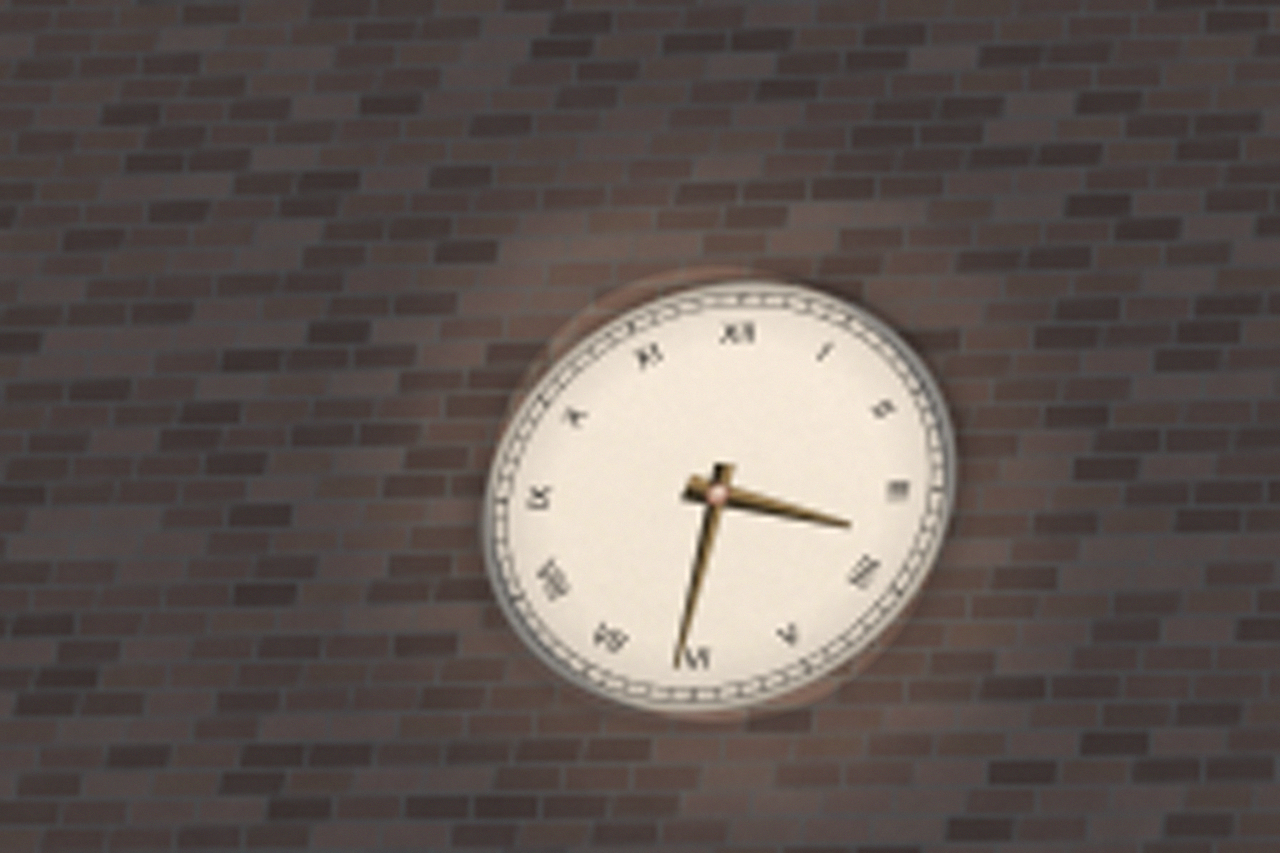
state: 3:31
